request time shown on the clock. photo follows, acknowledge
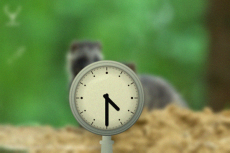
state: 4:30
